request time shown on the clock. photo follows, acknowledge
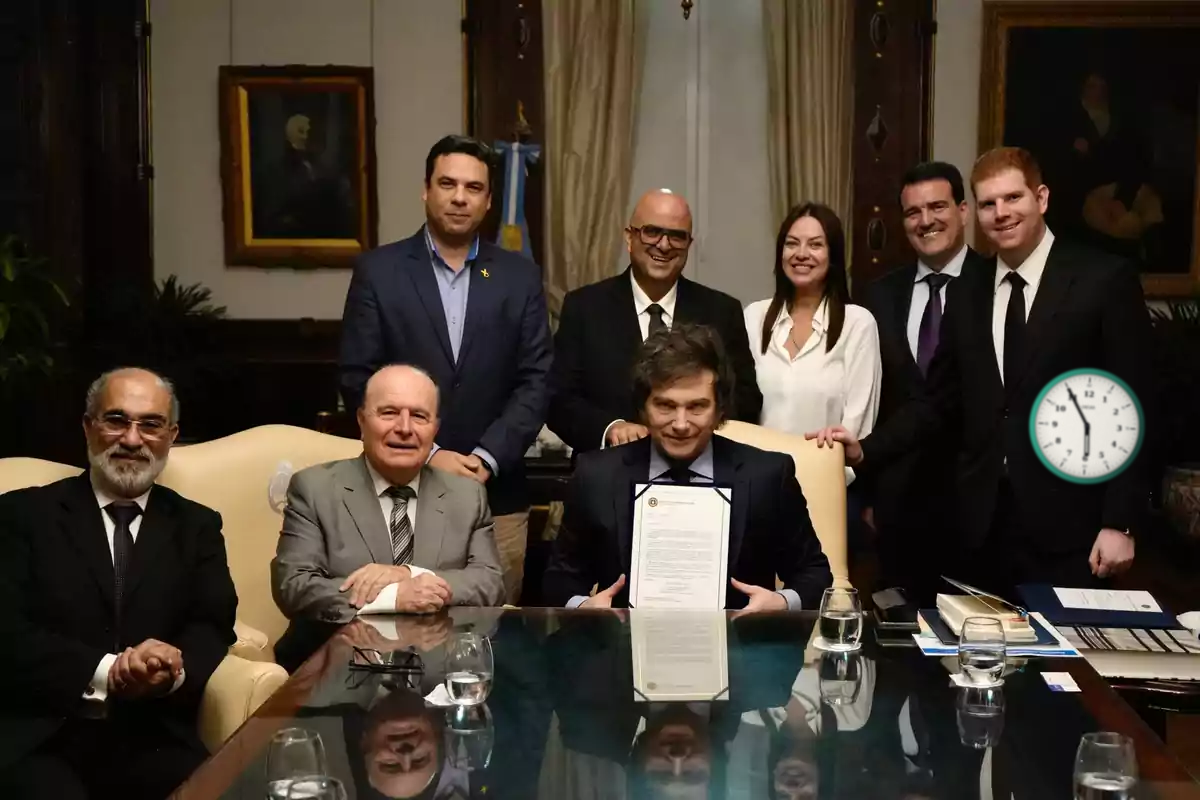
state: 5:55
